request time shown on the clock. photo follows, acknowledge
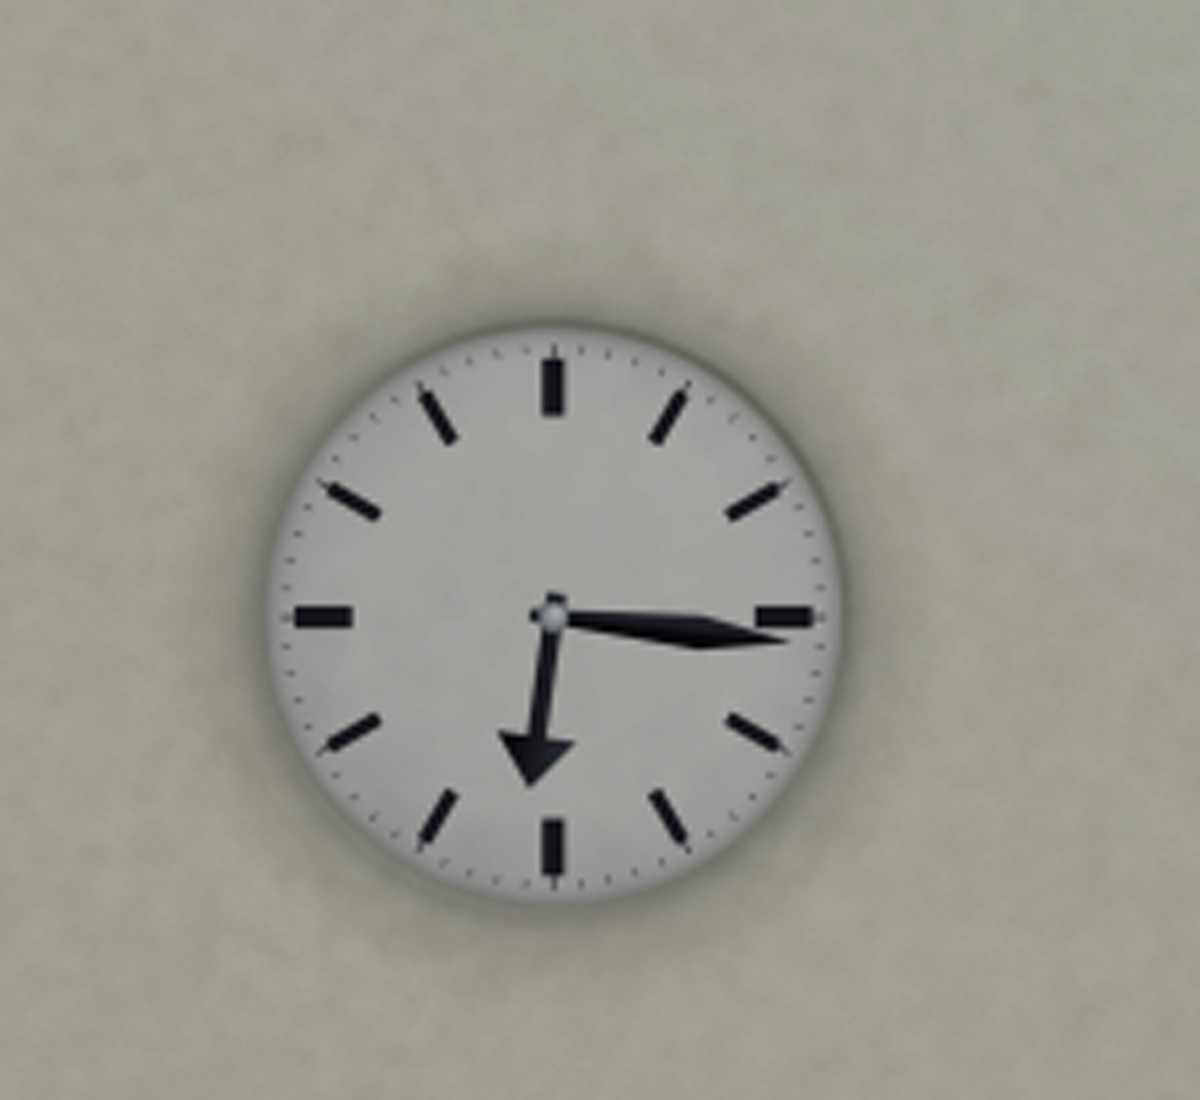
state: 6:16
